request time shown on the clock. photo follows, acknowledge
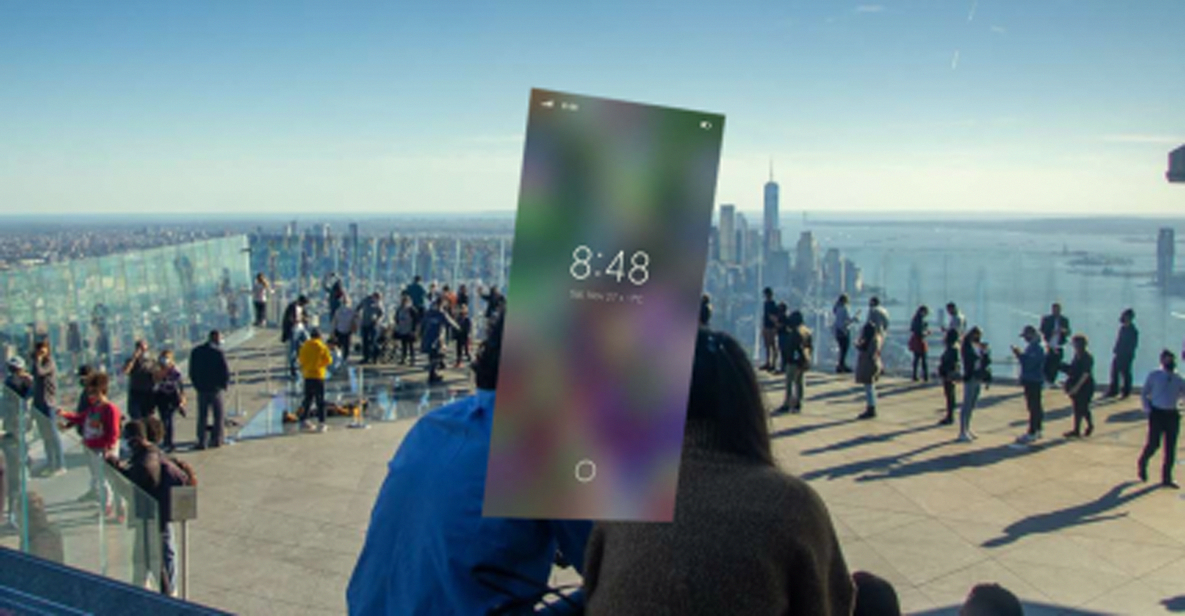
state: 8:48
